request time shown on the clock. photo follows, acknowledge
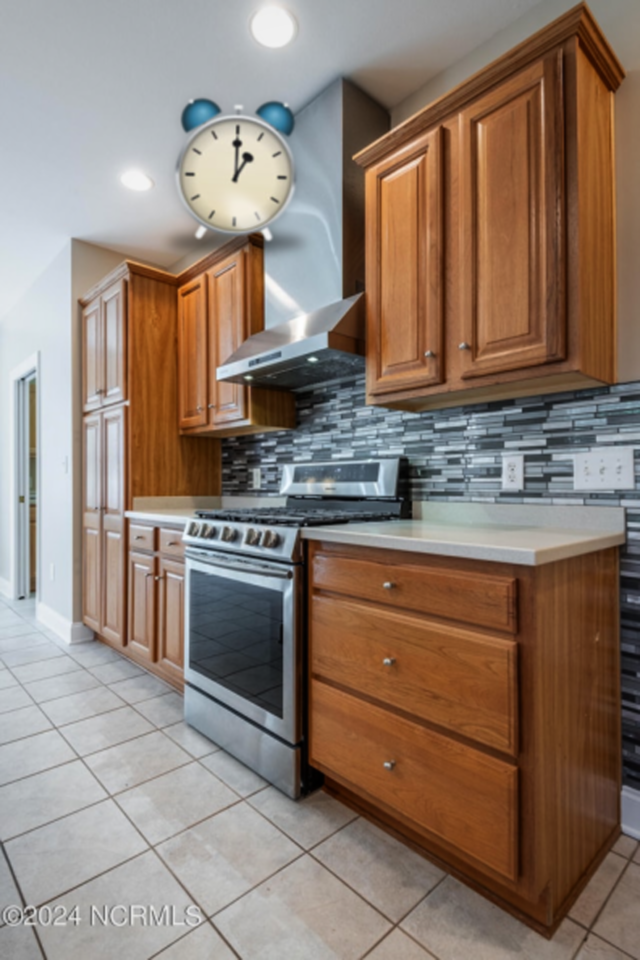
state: 1:00
